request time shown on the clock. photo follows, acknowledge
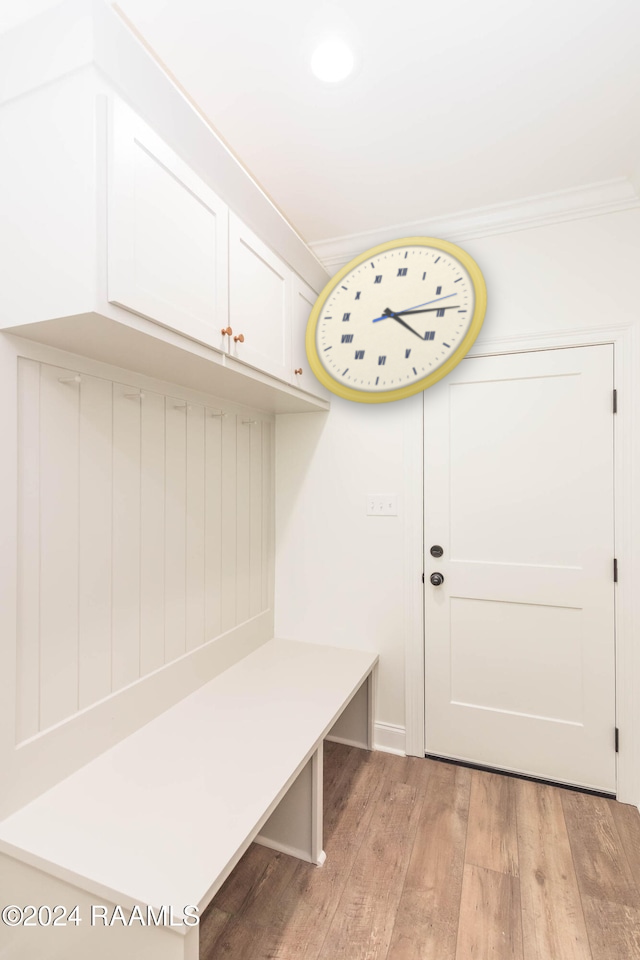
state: 4:14:12
